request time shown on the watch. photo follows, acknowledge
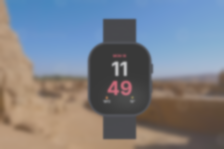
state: 11:49
